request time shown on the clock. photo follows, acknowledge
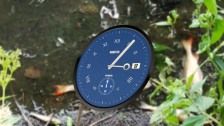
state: 3:06
